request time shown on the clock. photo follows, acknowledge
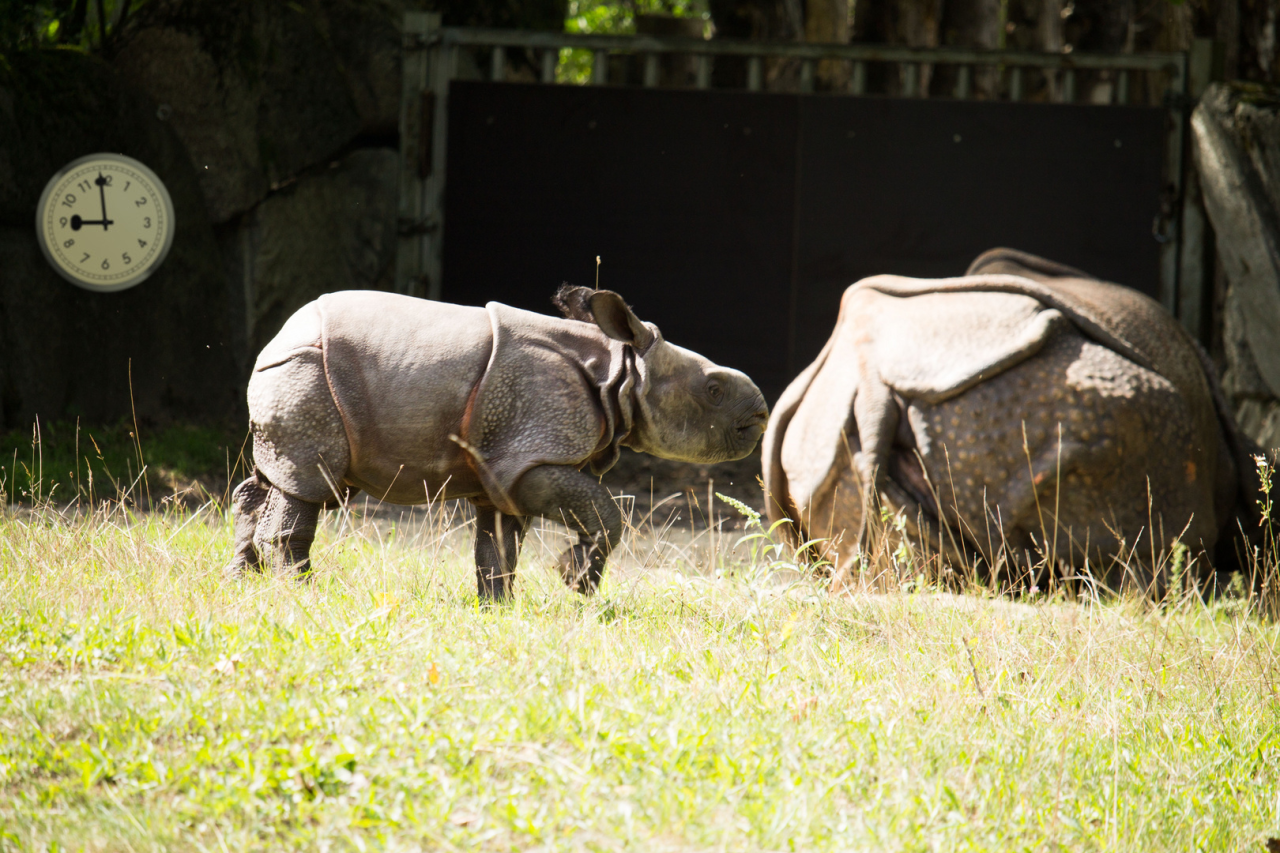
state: 8:59
